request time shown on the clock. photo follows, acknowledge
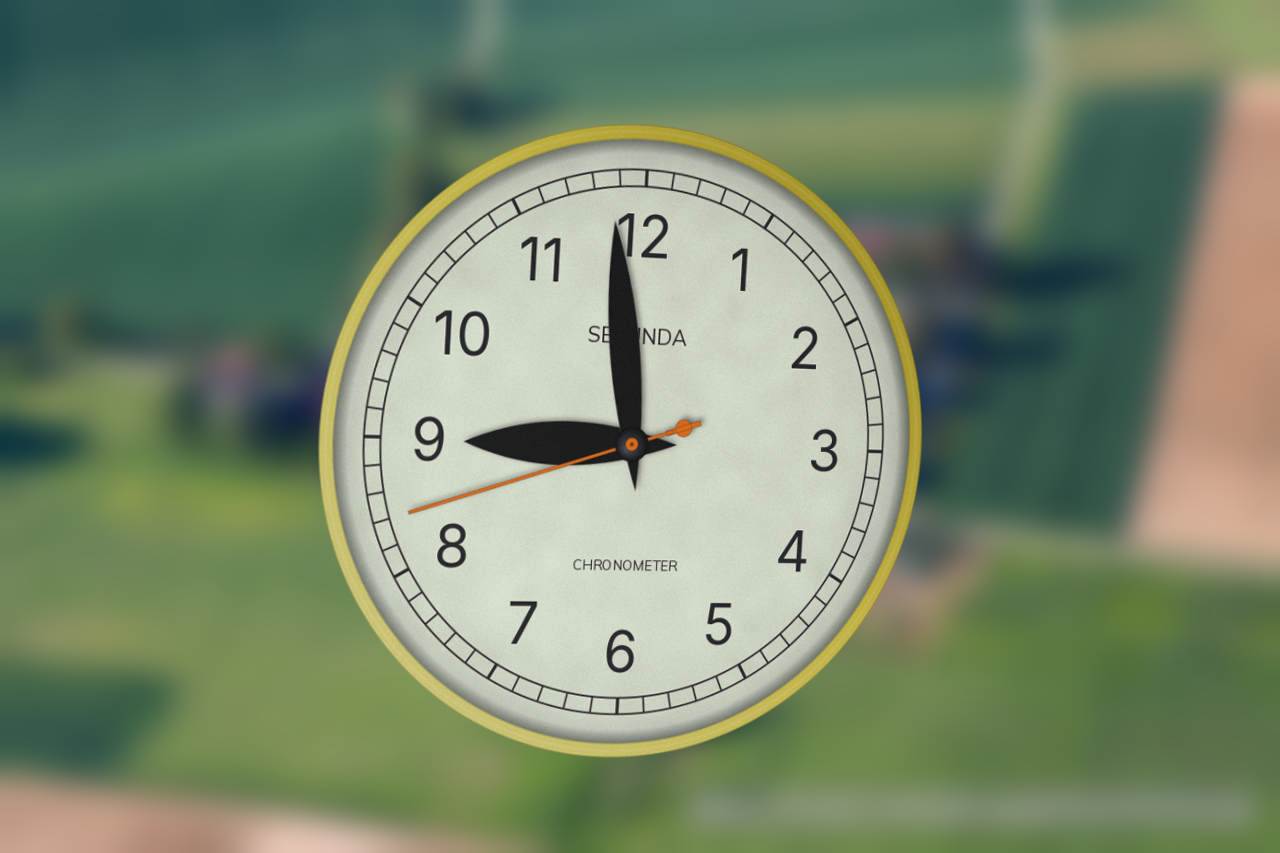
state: 8:58:42
